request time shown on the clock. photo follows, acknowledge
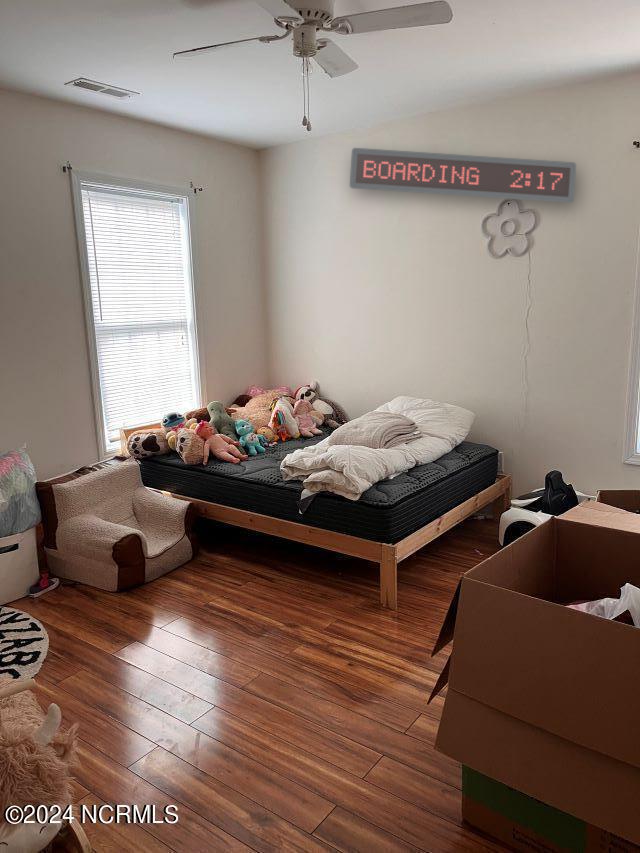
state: 2:17
